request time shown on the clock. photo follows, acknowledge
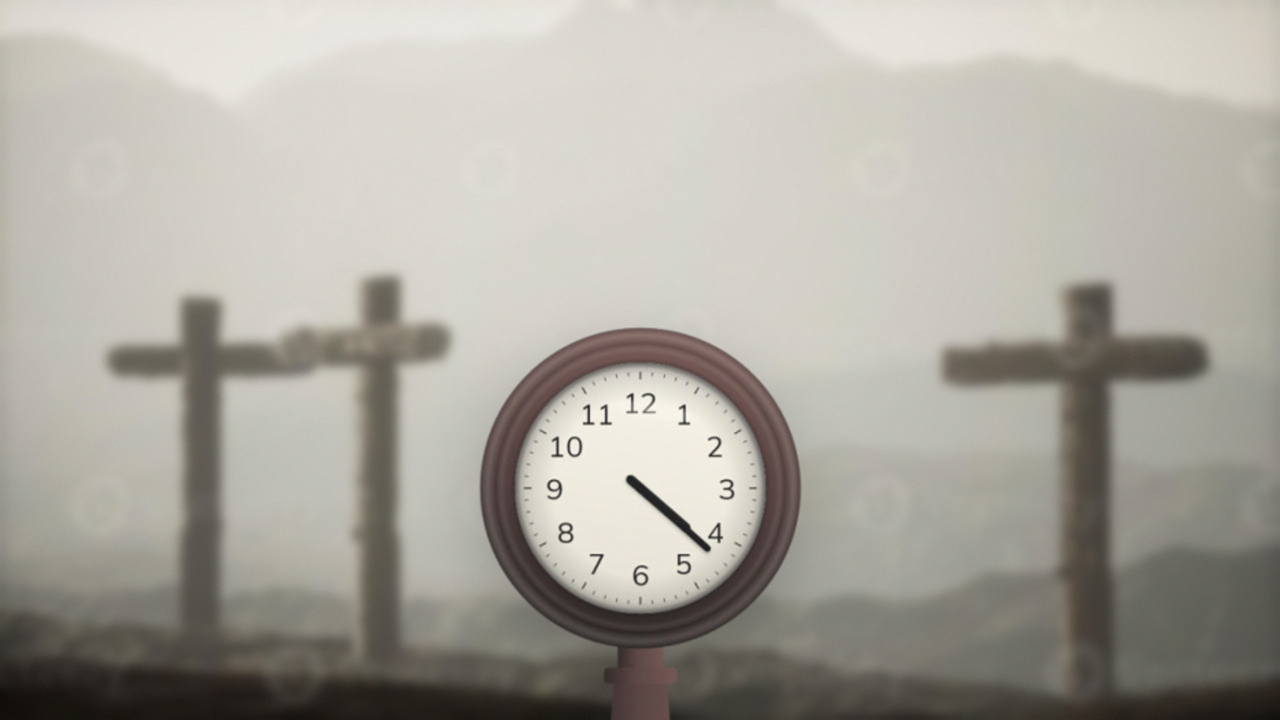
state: 4:22
